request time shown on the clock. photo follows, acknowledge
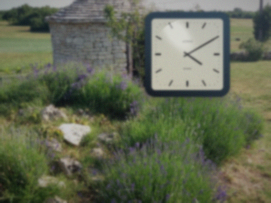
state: 4:10
